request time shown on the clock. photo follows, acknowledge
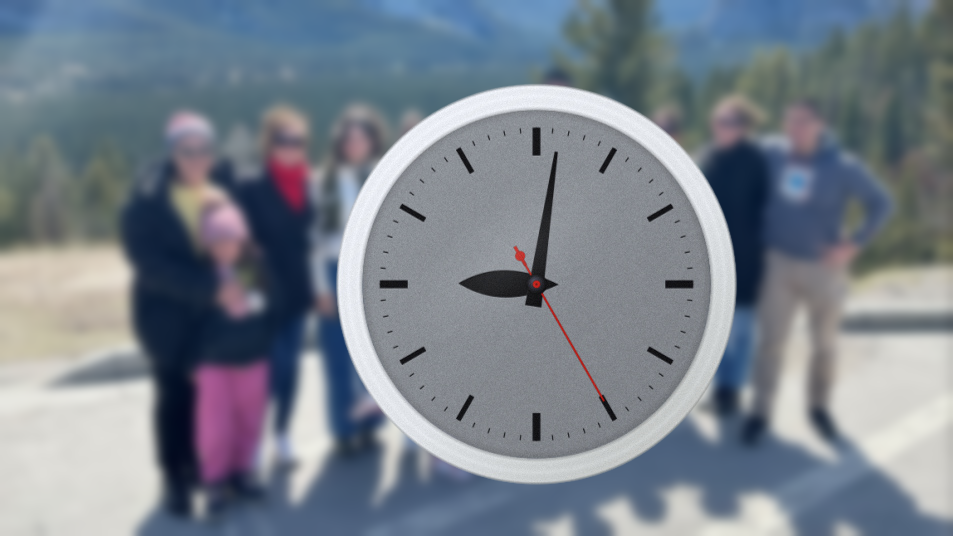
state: 9:01:25
